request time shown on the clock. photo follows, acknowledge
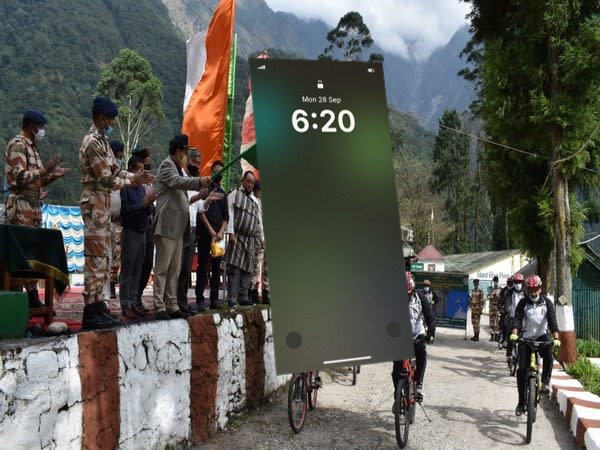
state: 6:20
